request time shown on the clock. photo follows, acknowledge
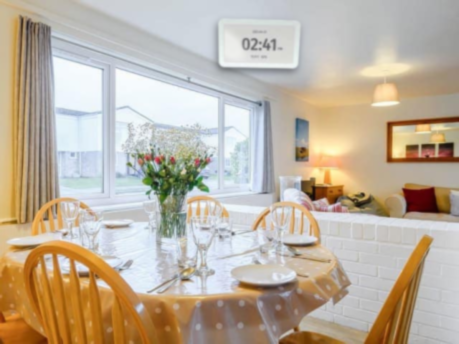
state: 2:41
